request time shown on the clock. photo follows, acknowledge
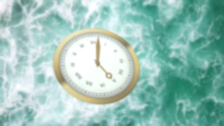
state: 5:02
